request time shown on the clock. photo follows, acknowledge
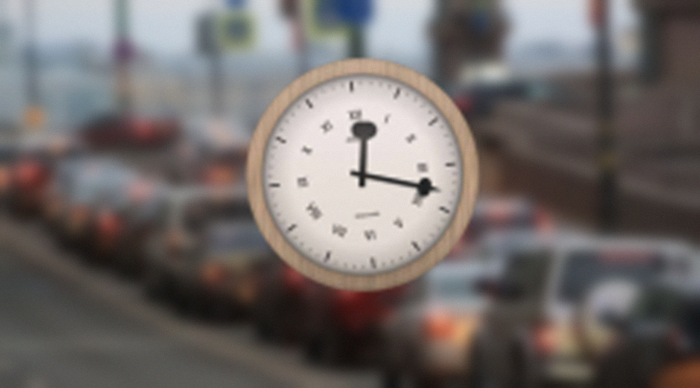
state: 12:18
